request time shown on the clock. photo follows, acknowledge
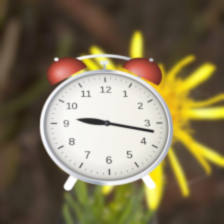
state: 9:17
